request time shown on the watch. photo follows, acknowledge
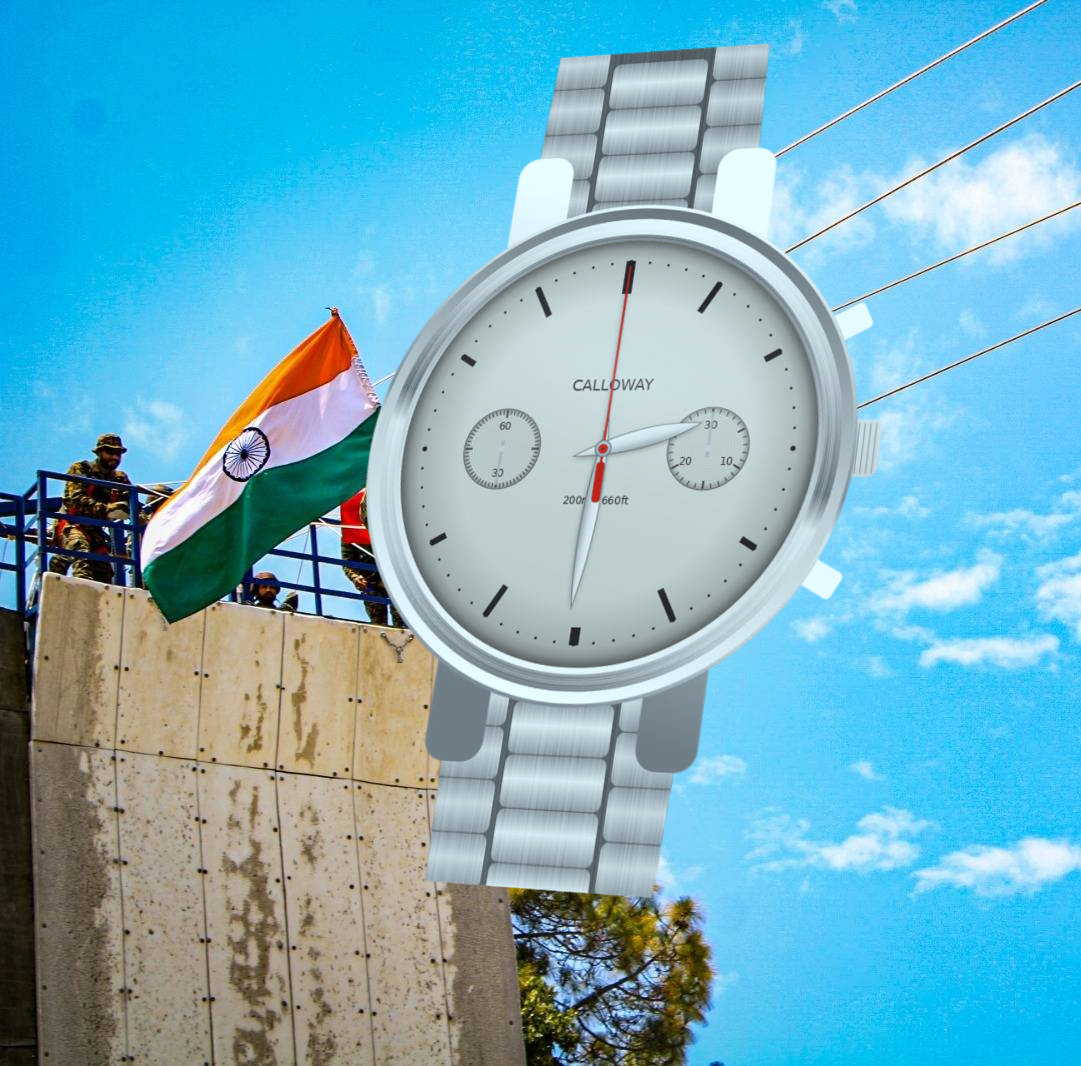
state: 2:30:30
